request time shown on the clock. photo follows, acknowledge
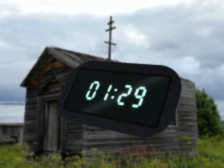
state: 1:29
